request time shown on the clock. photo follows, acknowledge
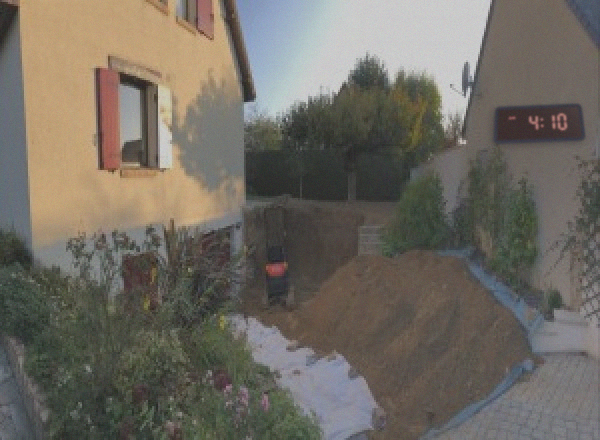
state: 4:10
